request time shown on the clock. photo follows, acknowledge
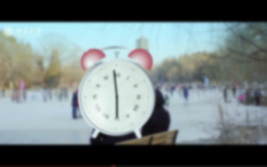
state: 5:59
